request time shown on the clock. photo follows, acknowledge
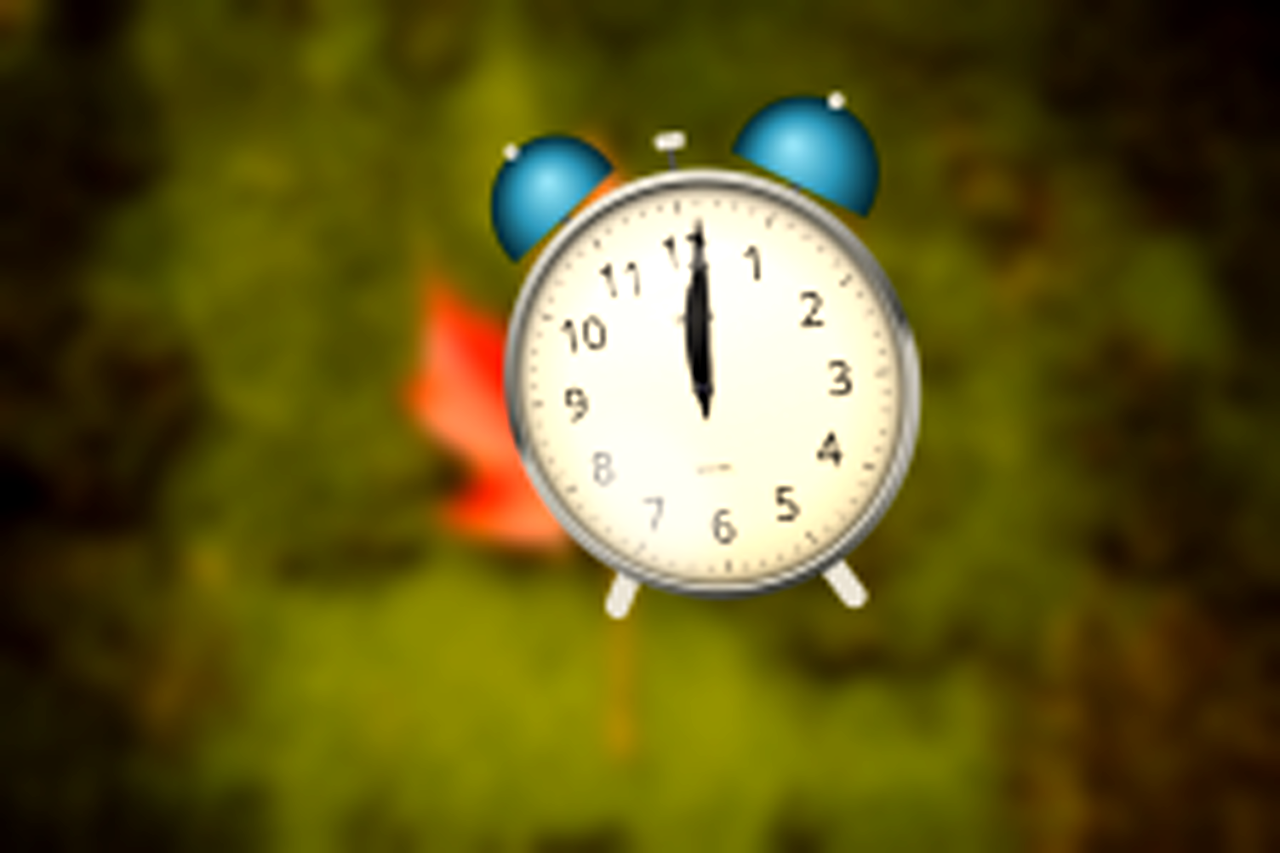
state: 12:01
